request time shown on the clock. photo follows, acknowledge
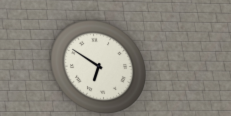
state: 6:51
